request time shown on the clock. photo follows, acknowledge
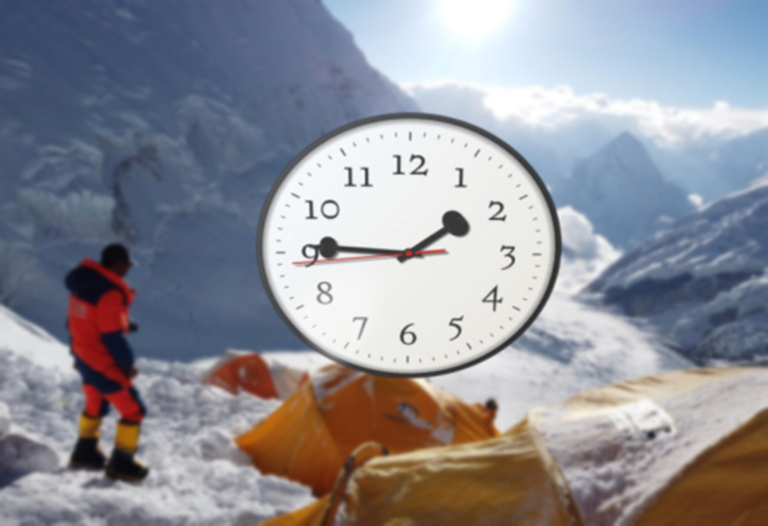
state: 1:45:44
